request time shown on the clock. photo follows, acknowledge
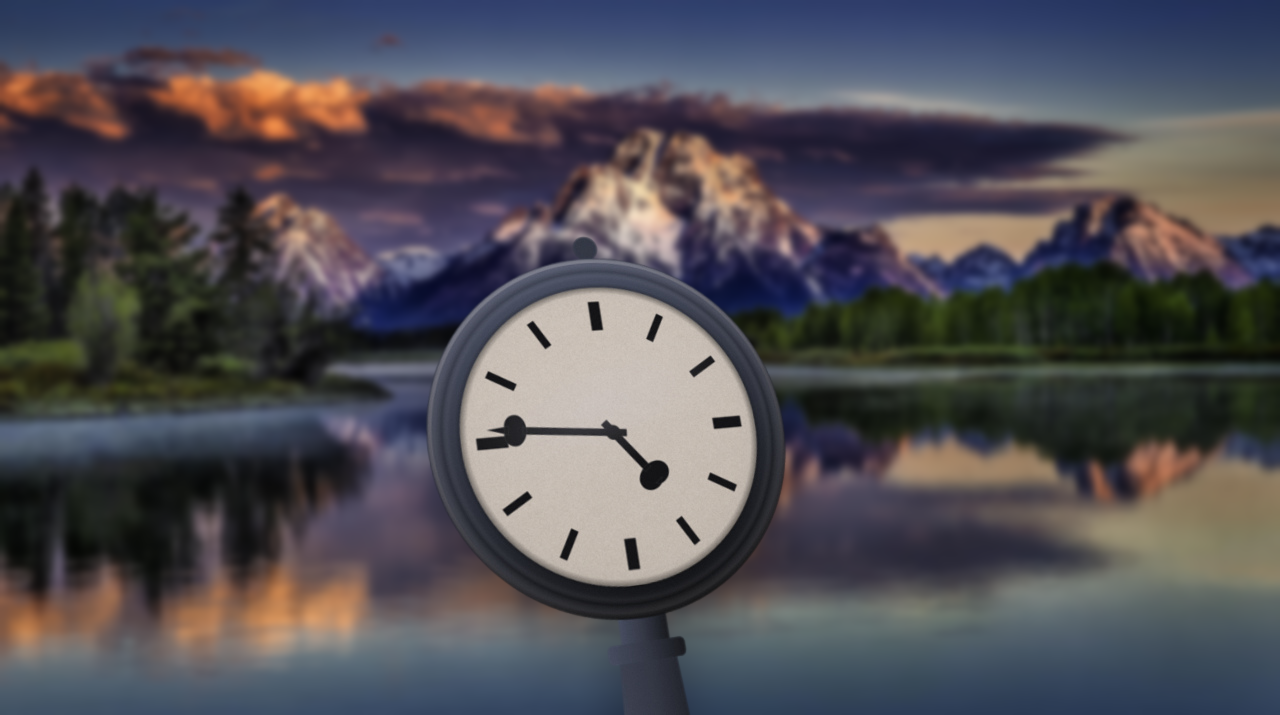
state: 4:46
